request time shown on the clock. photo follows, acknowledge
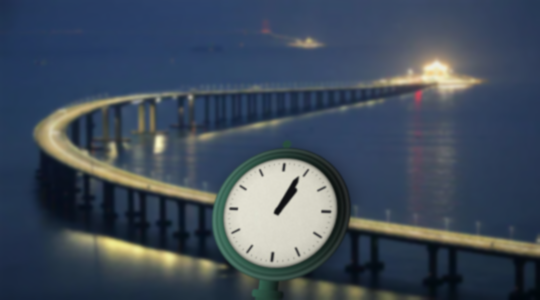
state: 1:04
